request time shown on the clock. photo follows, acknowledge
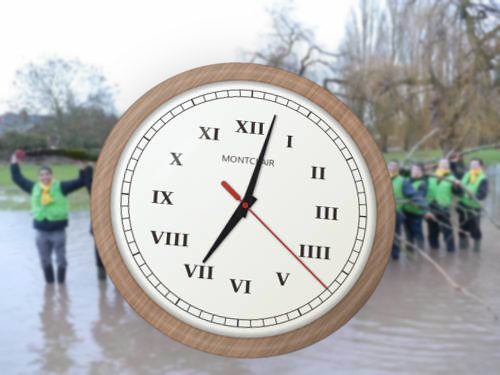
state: 7:02:22
